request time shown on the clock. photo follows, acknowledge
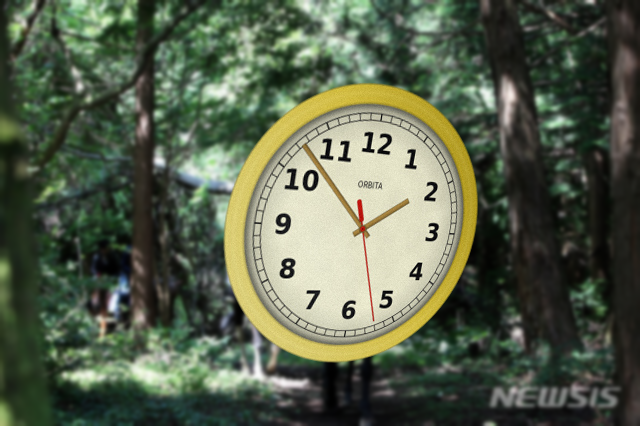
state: 1:52:27
